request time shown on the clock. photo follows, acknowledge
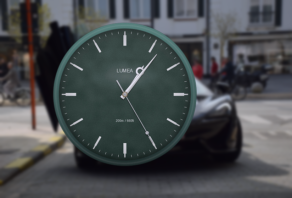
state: 1:06:25
